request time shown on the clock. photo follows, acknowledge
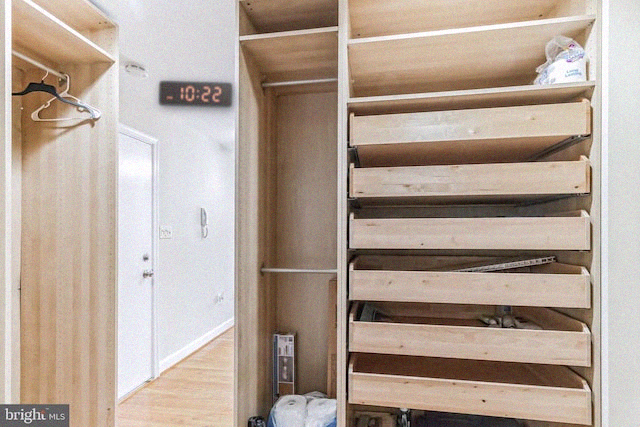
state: 10:22
